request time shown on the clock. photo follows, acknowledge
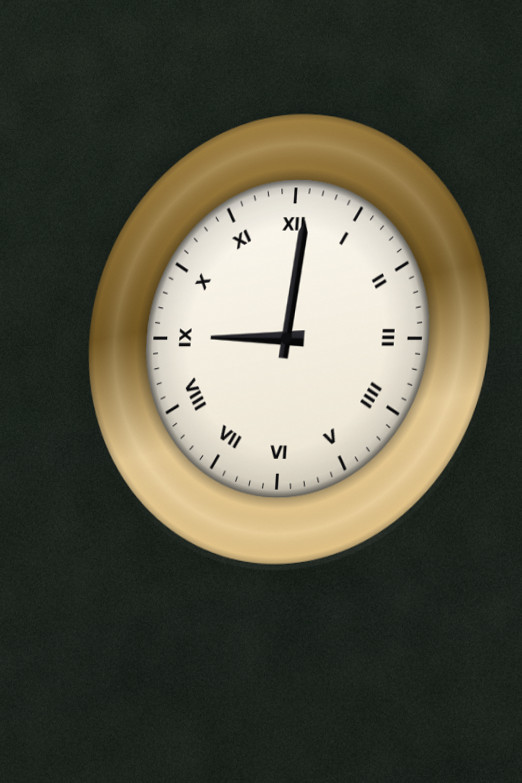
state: 9:01
